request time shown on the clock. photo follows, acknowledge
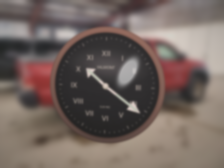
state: 10:21
